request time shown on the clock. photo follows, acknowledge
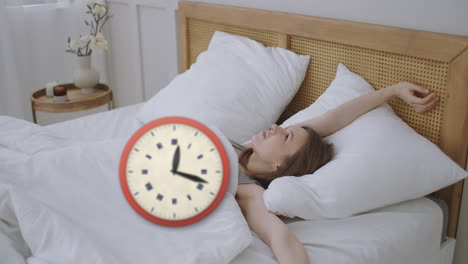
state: 12:18
